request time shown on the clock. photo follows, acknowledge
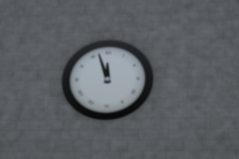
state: 11:57
